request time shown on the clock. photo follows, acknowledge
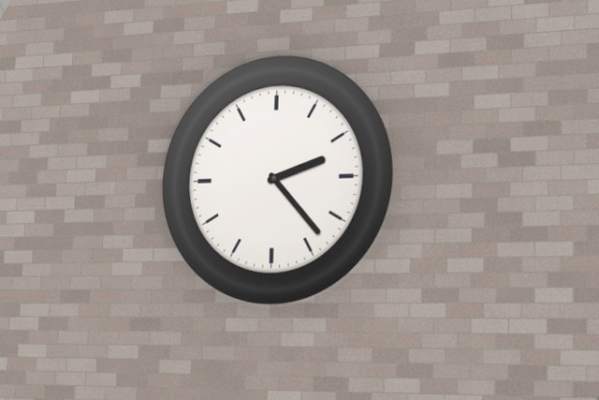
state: 2:23
